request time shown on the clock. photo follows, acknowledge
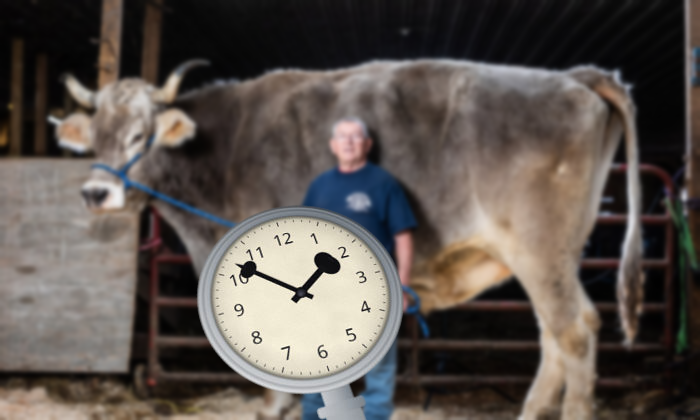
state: 1:52
